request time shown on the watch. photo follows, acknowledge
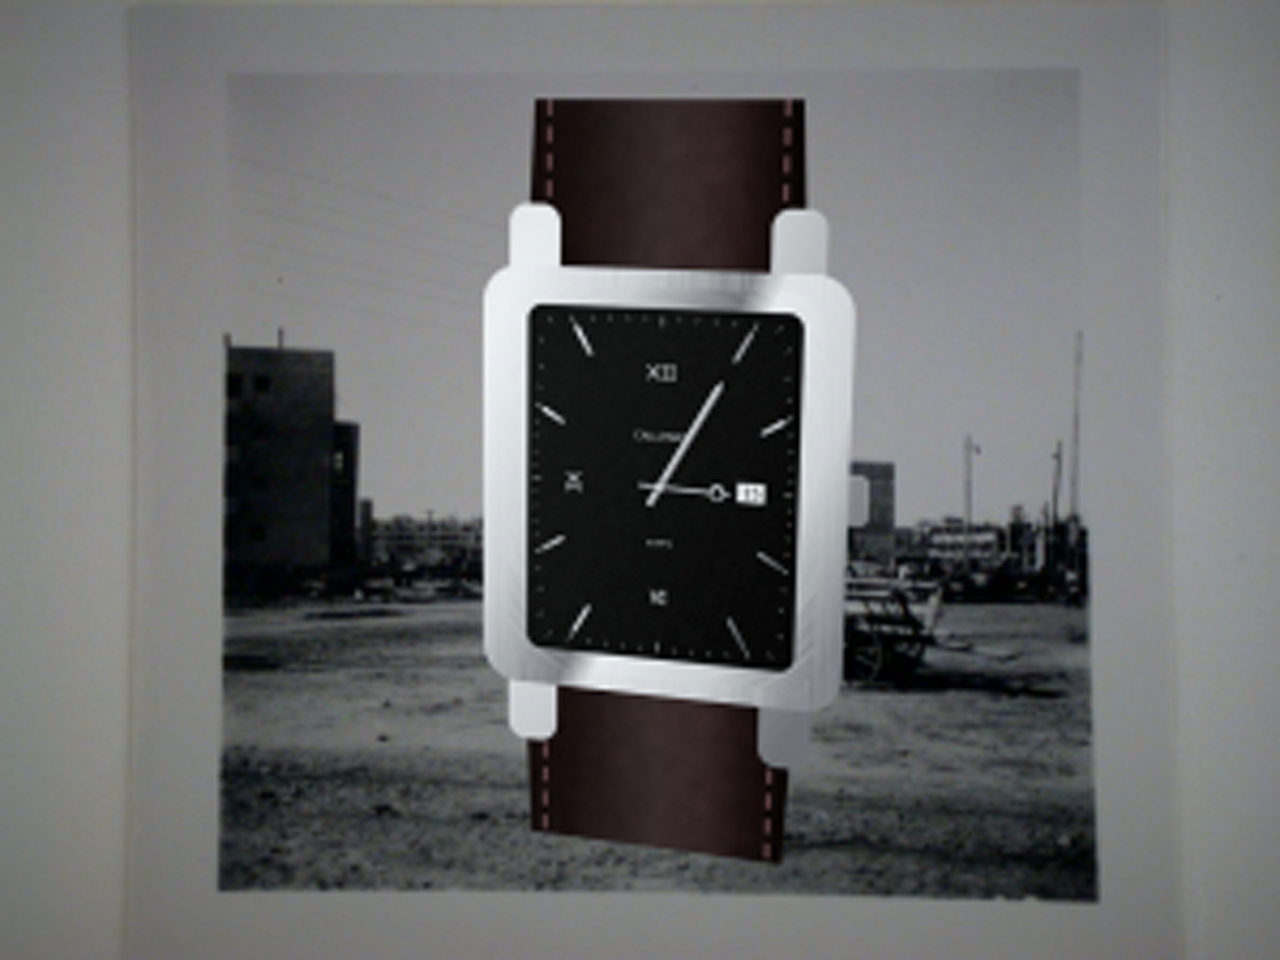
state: 3:05
